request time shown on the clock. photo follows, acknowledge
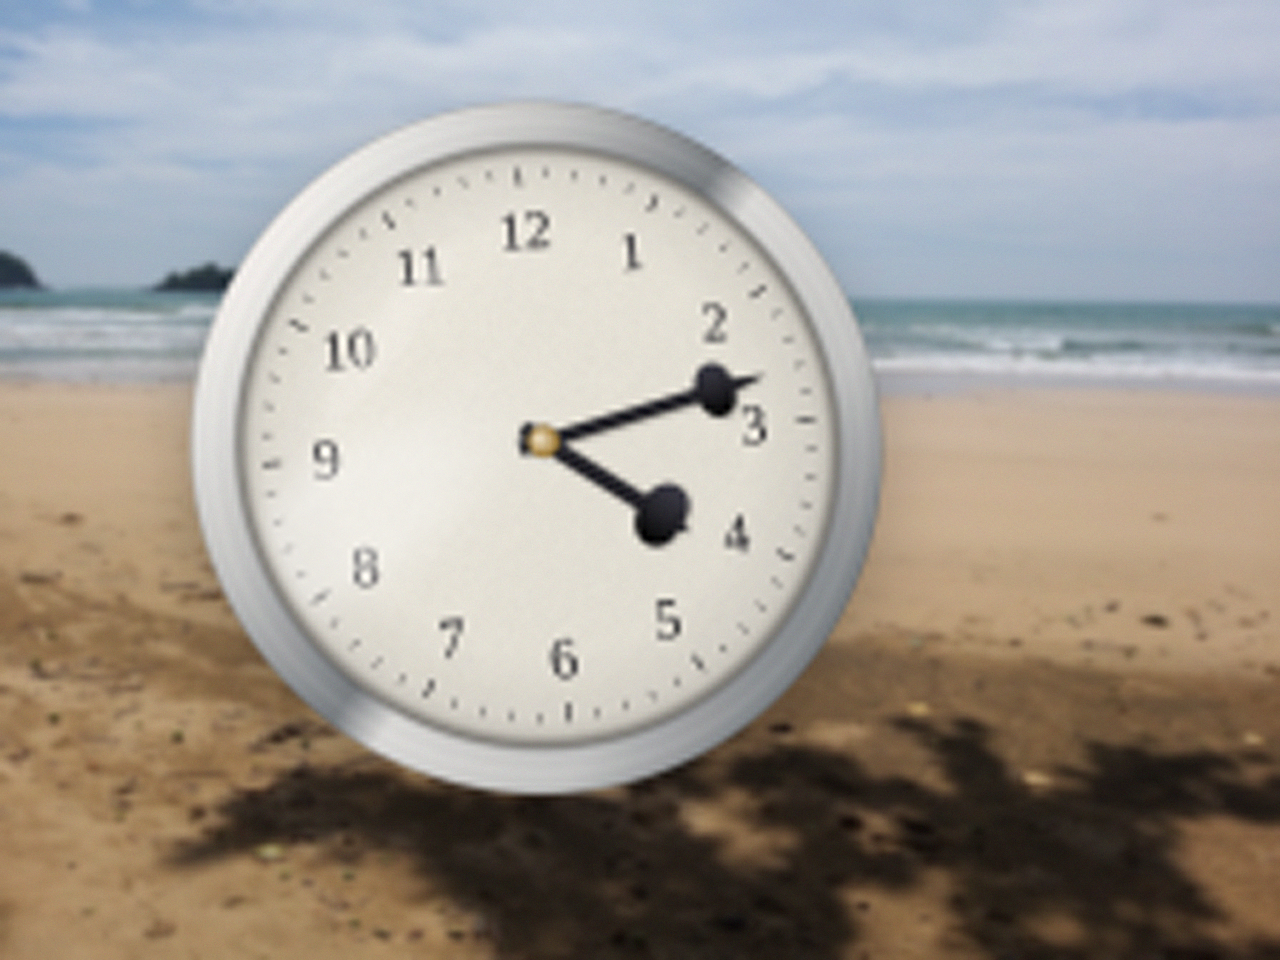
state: 4:13
